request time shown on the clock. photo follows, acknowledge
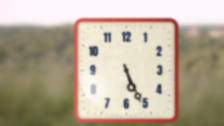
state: 5:26
